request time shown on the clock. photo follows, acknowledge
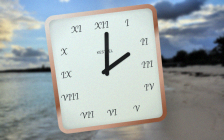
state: 2:01
